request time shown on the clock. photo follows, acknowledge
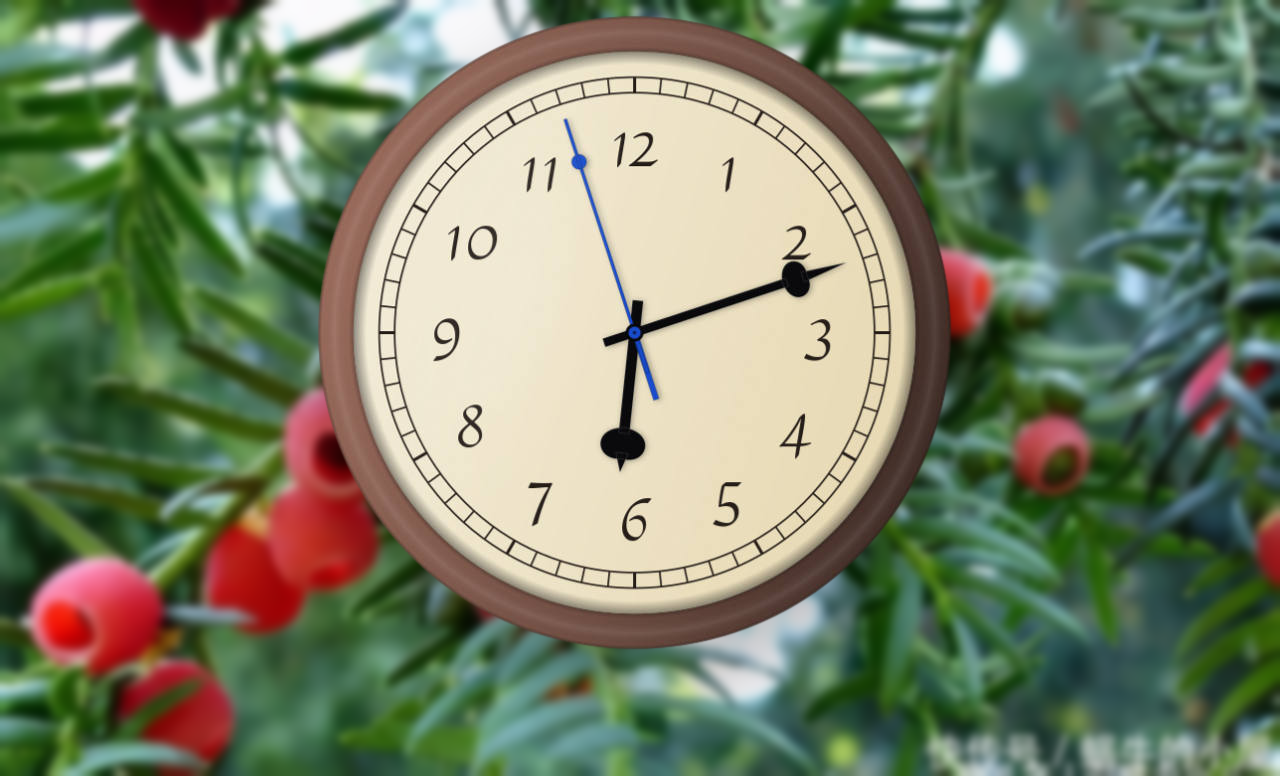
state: 6:11:57
